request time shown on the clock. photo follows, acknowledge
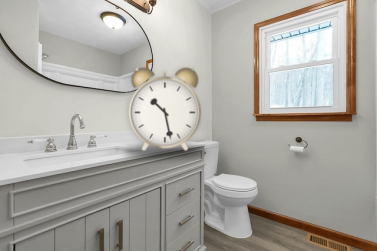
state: 10:28
